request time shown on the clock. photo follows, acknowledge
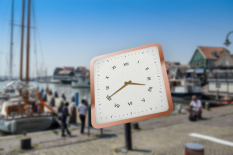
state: 3:40
